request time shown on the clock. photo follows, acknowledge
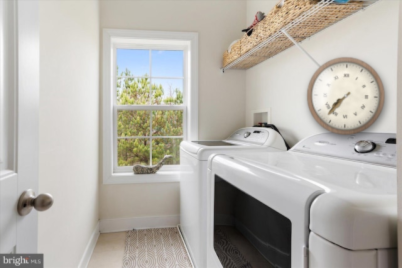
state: 7:37
